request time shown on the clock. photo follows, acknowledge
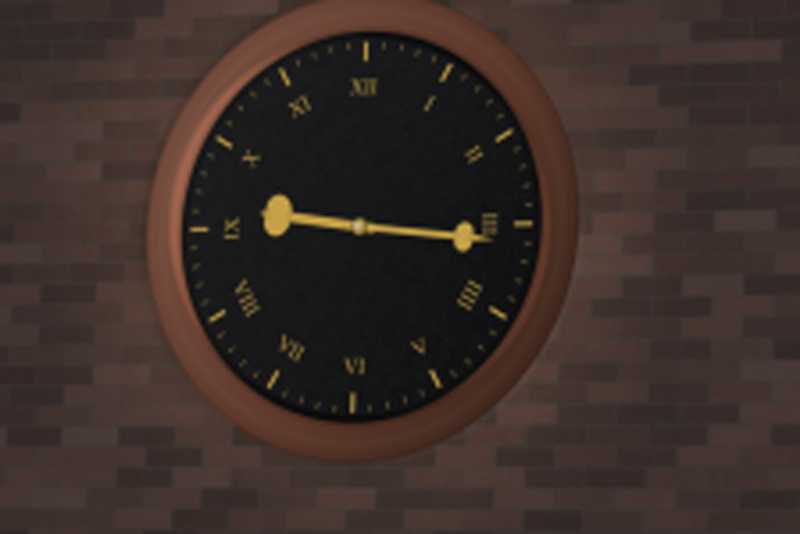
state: 9:16
